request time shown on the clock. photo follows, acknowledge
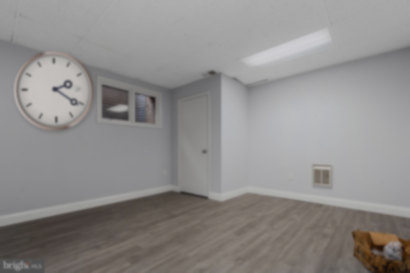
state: 2:21
